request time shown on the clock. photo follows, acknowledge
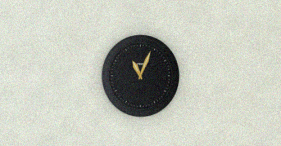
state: 11:04
